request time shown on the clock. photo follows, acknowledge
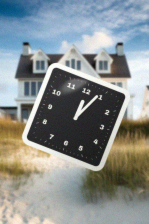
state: 12:04
